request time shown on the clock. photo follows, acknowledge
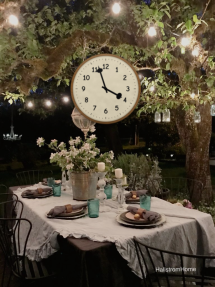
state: 3:57
